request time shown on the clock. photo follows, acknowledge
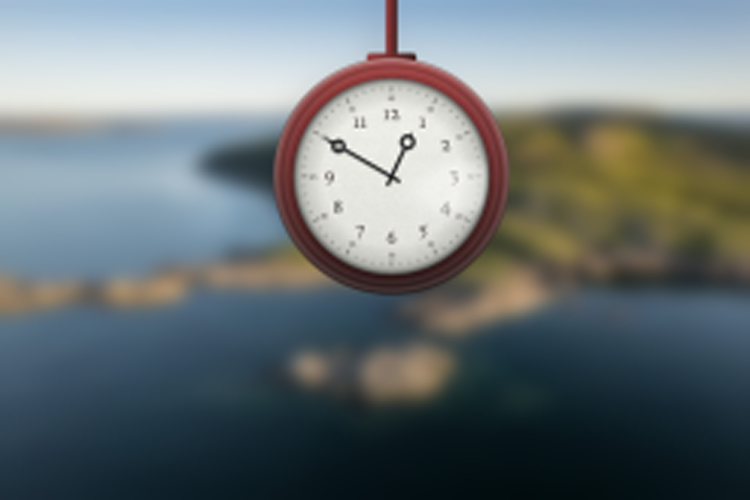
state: 12:50
